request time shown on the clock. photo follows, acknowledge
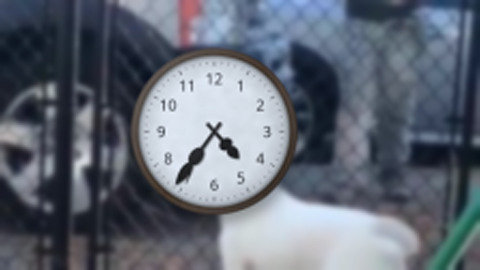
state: 4:36
